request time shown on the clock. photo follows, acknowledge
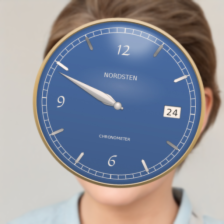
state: 9:49
